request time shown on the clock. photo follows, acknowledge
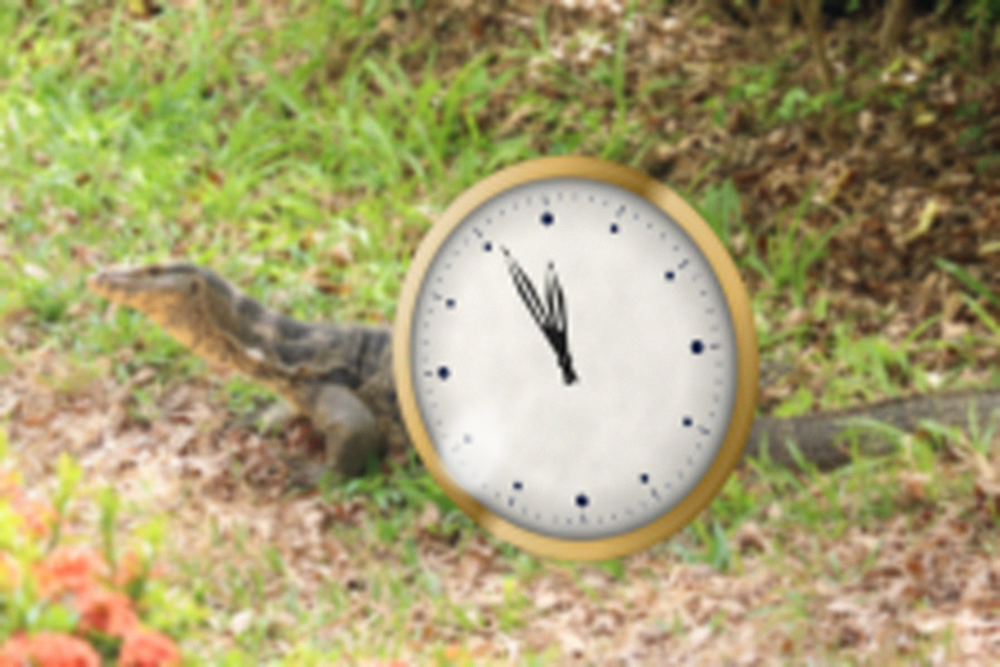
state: 11:56
